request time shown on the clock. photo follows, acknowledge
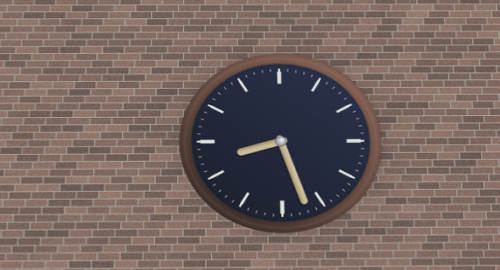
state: 8:27
